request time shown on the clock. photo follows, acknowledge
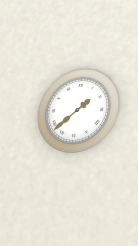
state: 1:38
